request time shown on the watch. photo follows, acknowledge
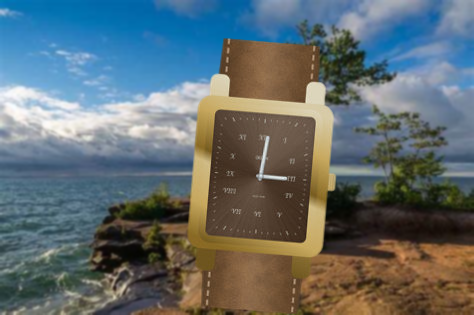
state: 3:01
